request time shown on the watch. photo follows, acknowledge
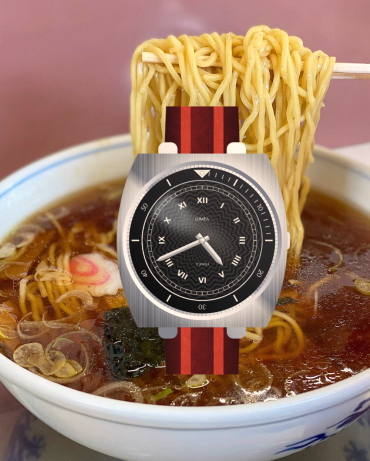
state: 4:41
